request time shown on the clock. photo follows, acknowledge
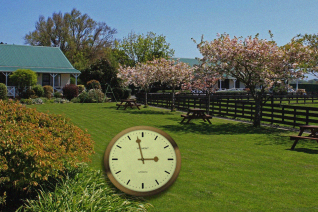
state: 2:58
